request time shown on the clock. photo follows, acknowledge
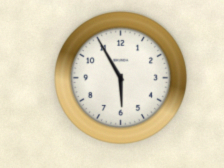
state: 5:55
